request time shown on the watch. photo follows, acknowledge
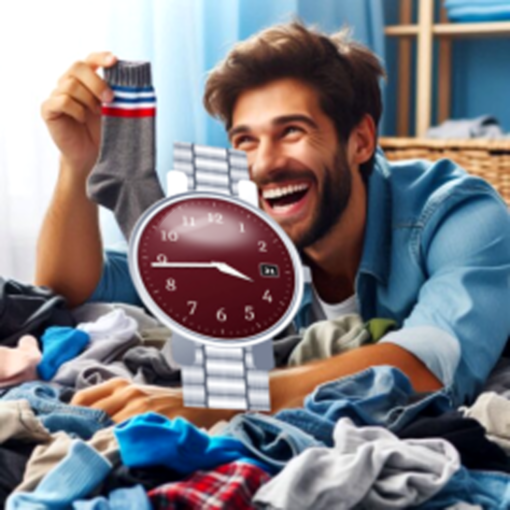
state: 3:44
